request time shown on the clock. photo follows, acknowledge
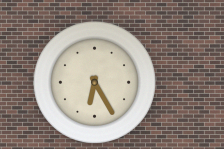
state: 6:25
